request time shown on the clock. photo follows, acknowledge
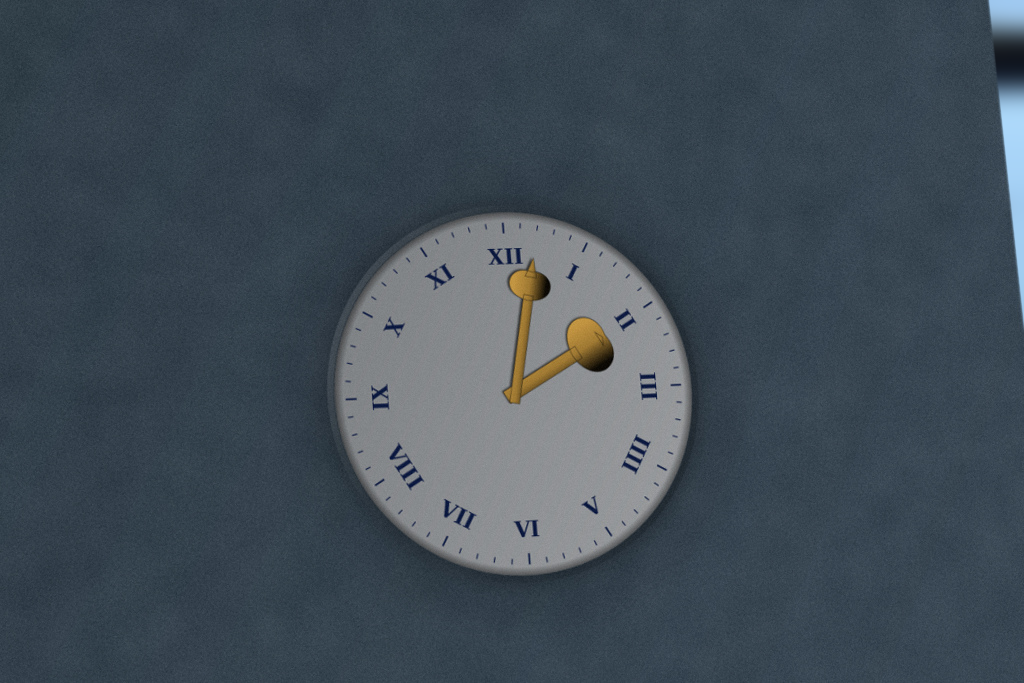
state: 2:02
